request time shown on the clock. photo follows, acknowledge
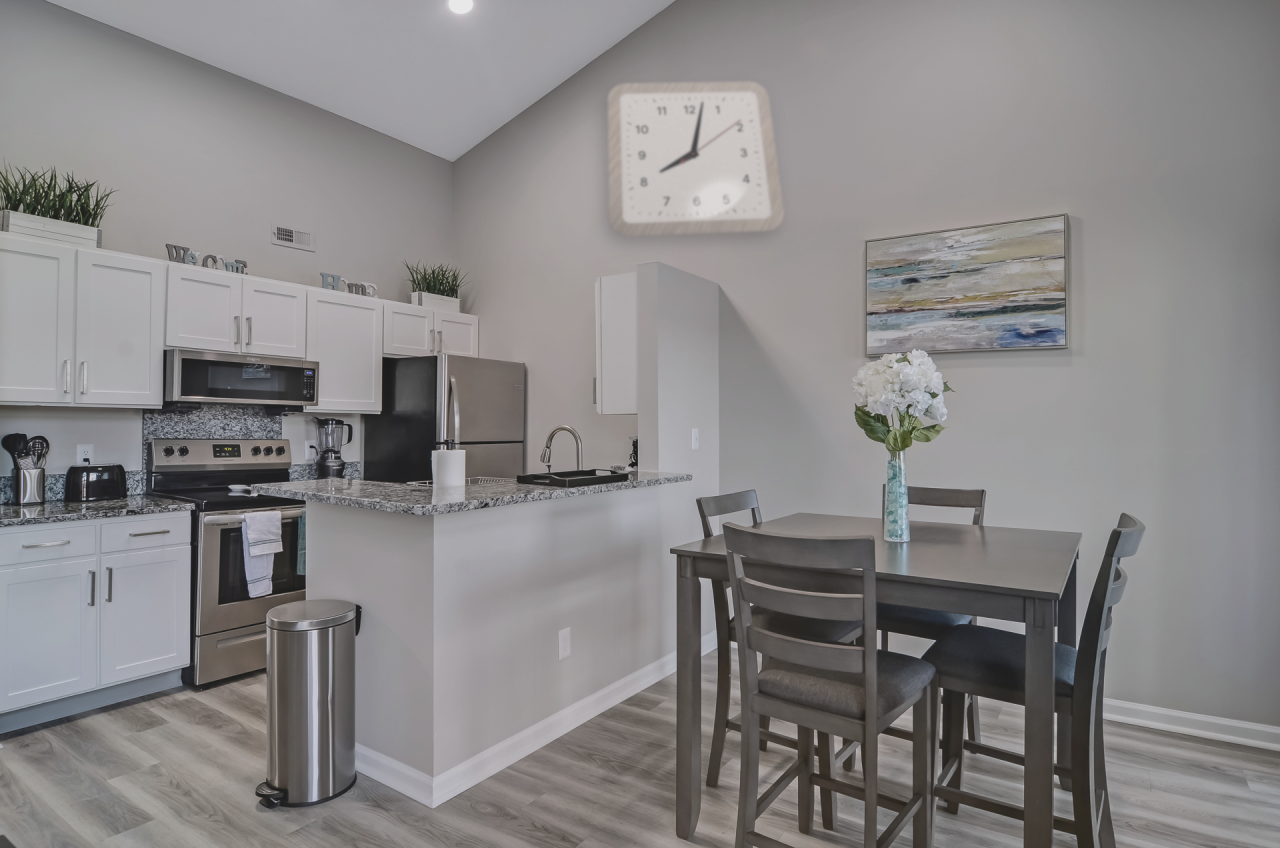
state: 8:02:09
